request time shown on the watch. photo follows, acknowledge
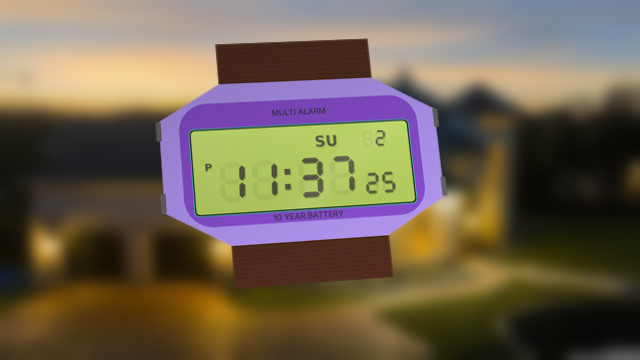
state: 11:37:25
